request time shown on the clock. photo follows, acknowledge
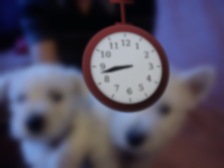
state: 8:43
